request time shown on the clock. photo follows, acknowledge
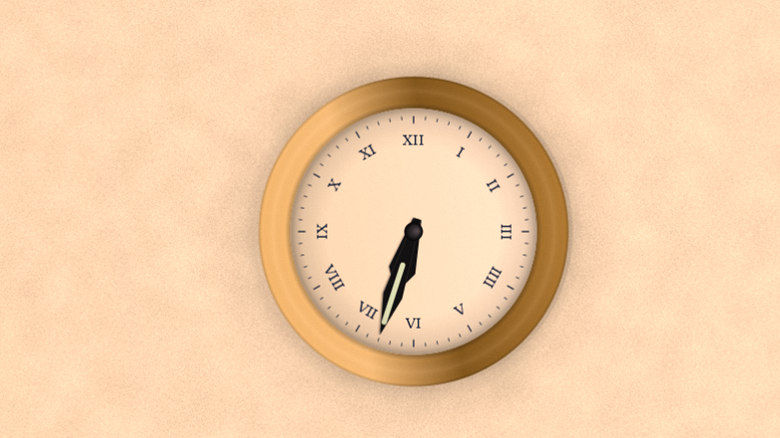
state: 6:33
